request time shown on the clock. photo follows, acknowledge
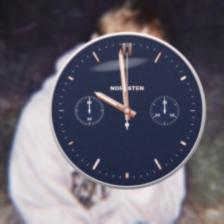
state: 9:59
